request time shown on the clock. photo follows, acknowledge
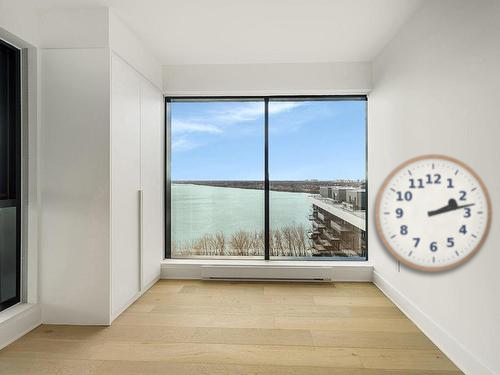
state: 2:13
